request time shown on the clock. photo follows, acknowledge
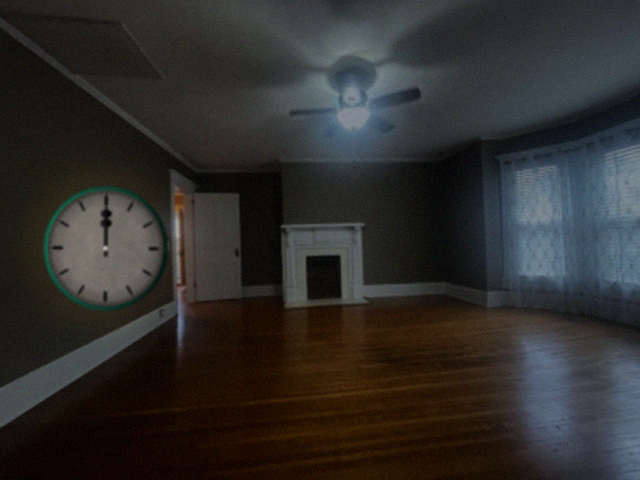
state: 12:00
